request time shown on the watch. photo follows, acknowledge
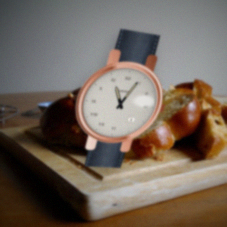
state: 11:04
